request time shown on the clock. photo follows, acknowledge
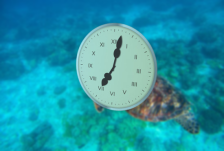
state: 7:02
